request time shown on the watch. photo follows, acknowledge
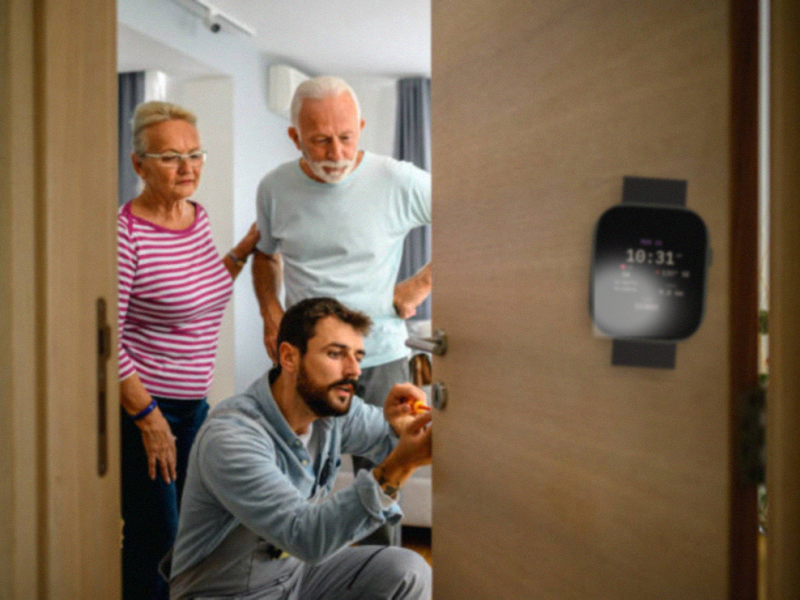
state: 10:31
